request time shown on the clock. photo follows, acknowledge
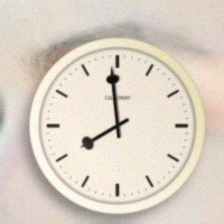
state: 7:59
